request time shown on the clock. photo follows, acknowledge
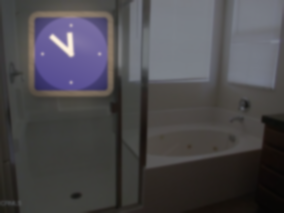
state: 11:52
